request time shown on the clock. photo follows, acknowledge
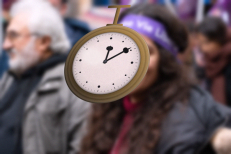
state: 12:09
